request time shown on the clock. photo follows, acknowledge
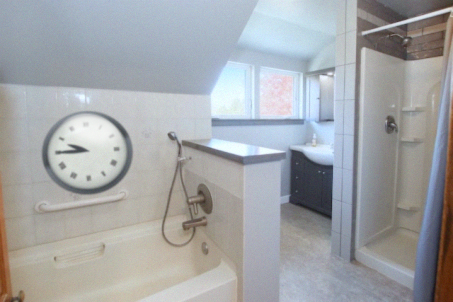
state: 9:45
